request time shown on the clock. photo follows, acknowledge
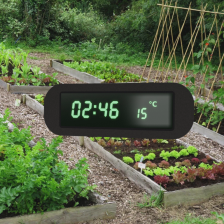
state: 2:46
